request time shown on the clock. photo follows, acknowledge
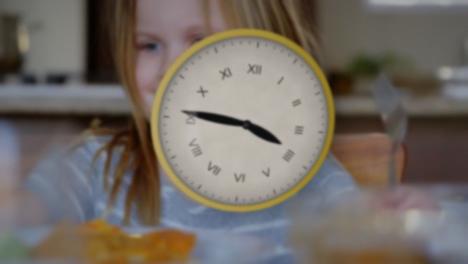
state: 3:46
